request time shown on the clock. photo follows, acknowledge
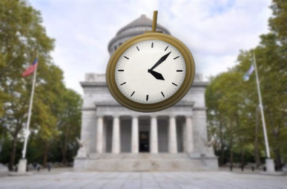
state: 4:07
